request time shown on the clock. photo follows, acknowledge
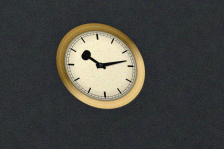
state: 10:13
